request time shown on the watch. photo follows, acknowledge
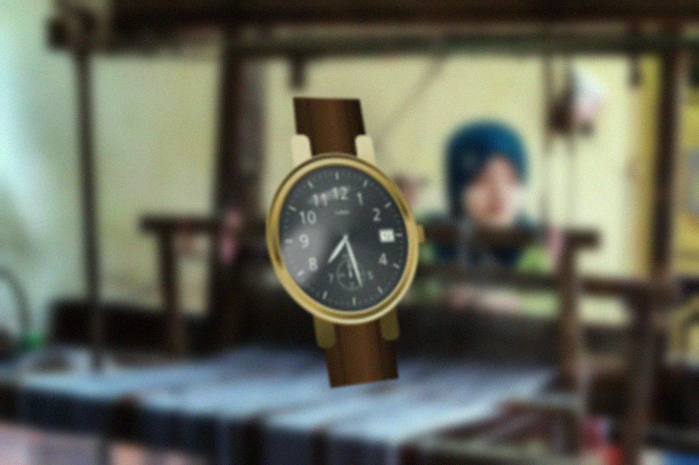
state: 7:28
